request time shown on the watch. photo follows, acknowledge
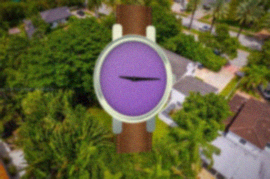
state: 9:15
